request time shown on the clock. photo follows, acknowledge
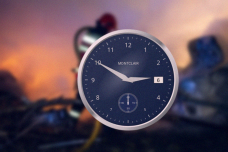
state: 2:50
